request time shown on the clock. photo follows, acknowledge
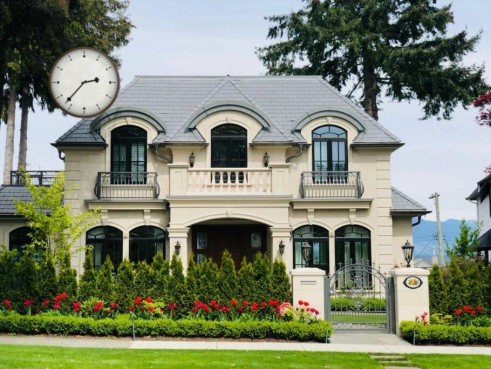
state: 2:37
